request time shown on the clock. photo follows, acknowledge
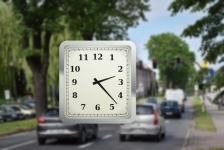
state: 2:23
